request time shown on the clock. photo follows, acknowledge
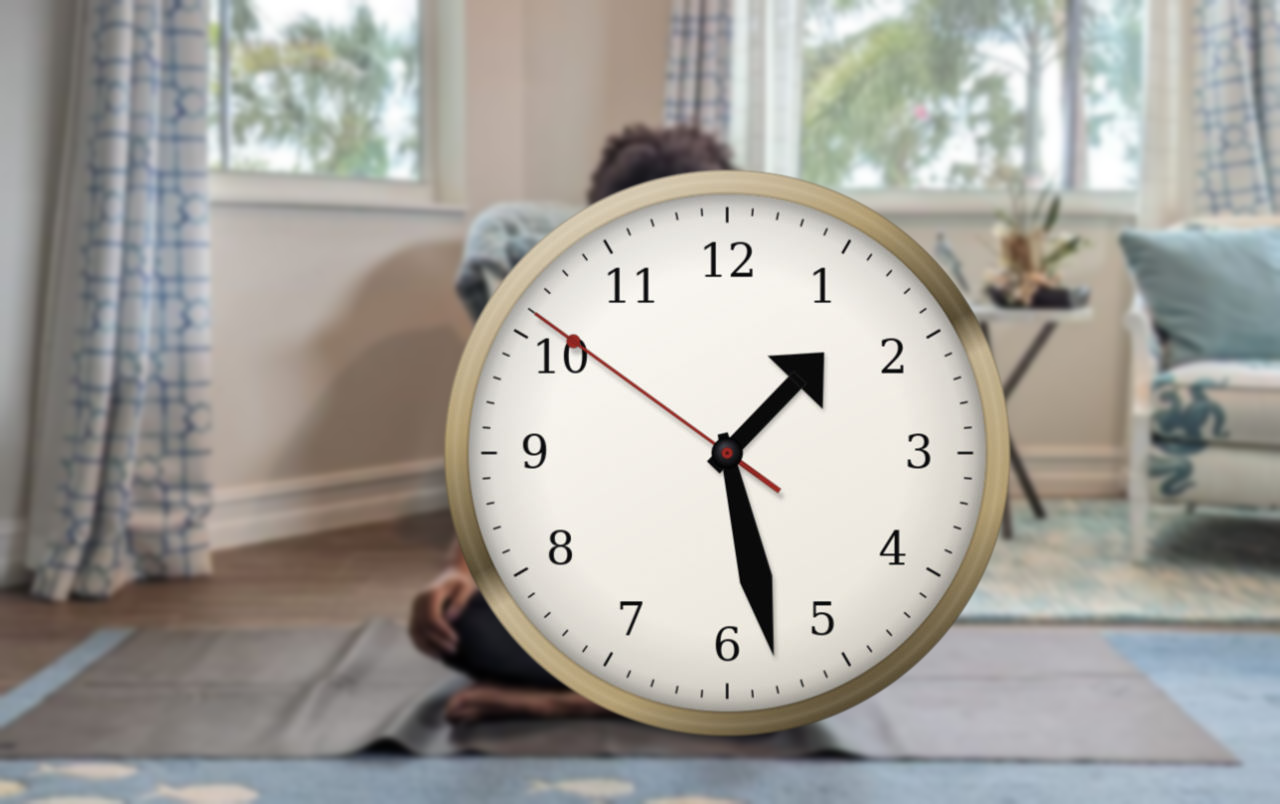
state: 1:27:51
